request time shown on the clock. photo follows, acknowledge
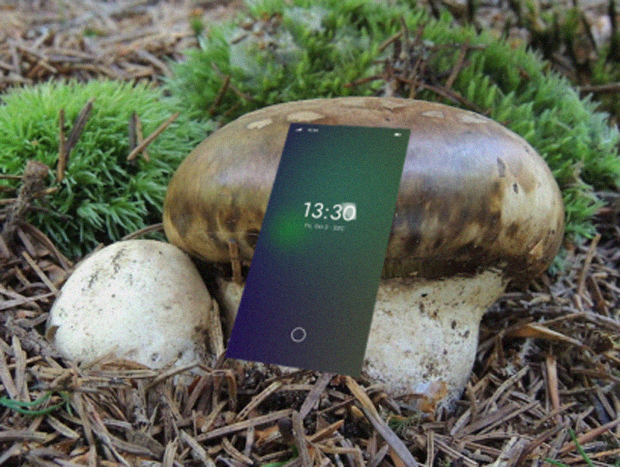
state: 13:30
